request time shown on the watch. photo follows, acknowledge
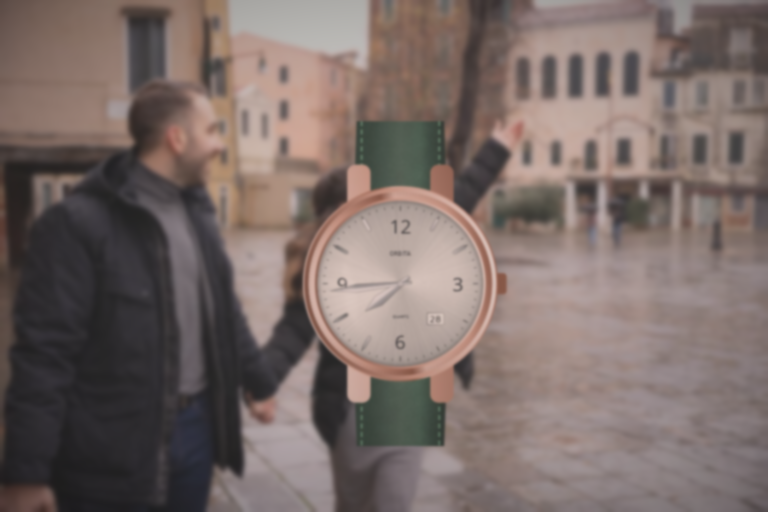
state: 7:44
